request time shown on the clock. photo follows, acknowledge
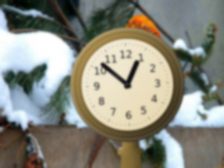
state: 12:52
